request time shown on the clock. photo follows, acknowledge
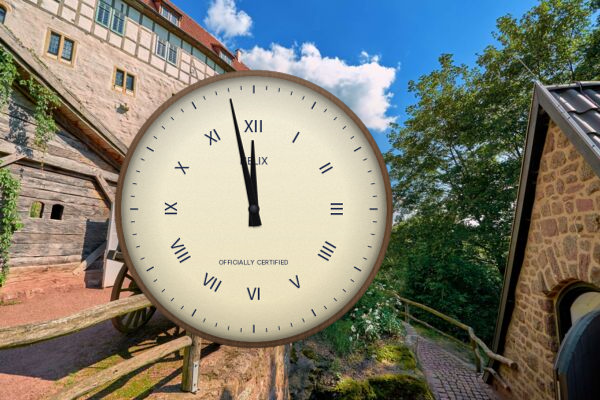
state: 11:58
